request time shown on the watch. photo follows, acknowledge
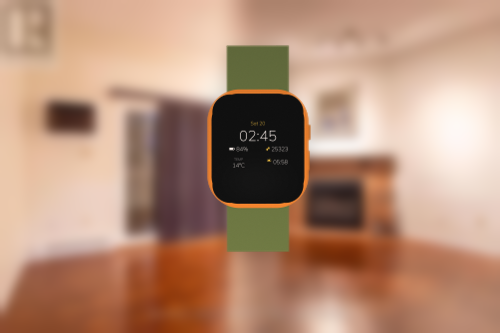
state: 2:45
